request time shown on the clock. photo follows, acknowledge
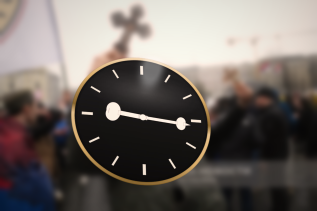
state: 9:16
